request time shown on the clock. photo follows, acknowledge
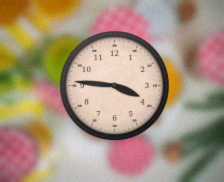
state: 3:46
